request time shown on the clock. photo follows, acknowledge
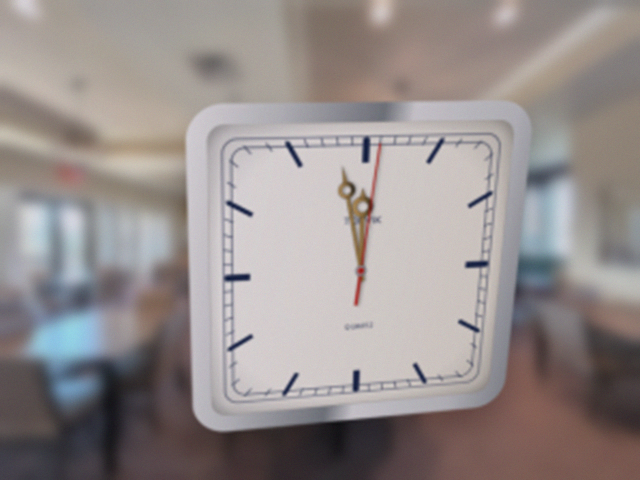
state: 11:58:01
